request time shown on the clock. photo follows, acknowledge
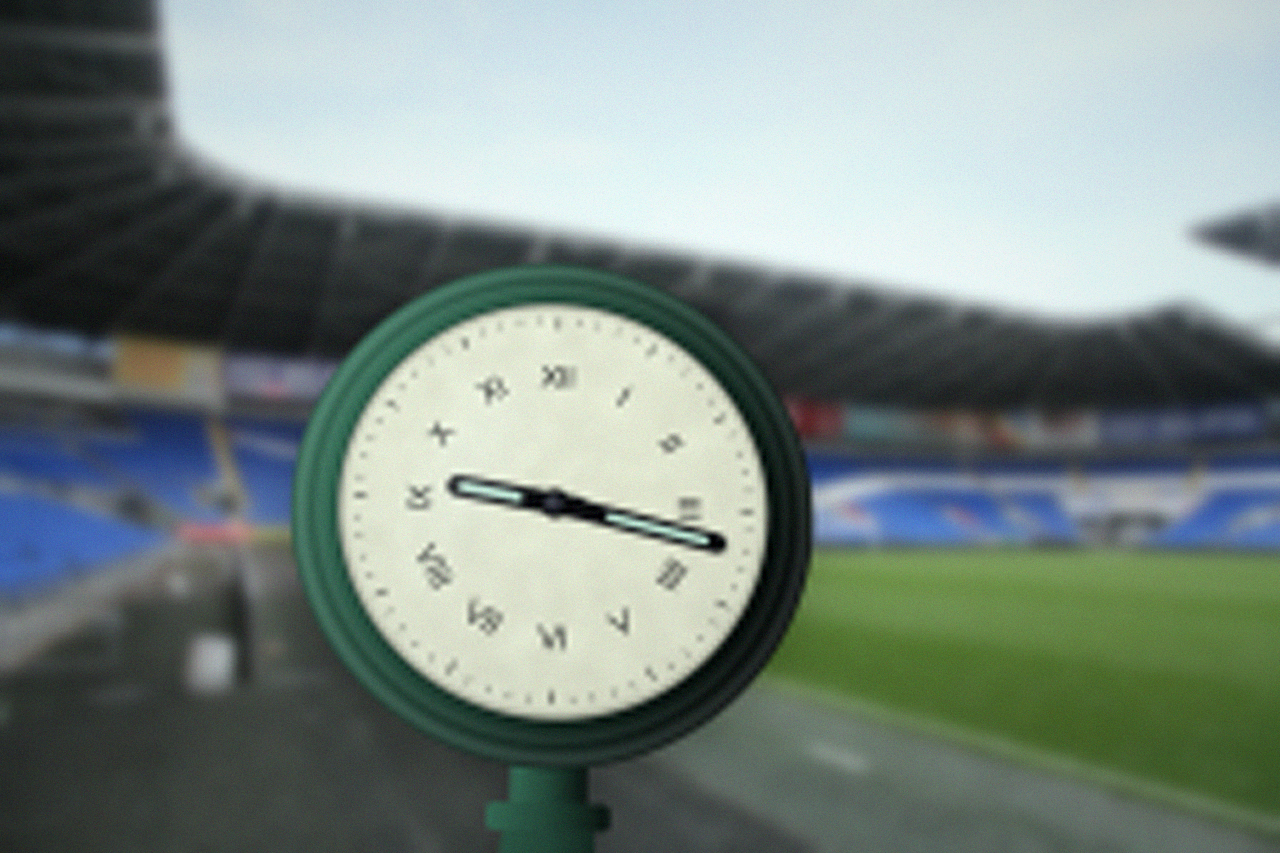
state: 9:17
